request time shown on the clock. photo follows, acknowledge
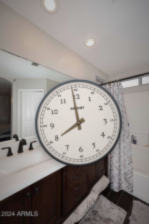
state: 7:59
